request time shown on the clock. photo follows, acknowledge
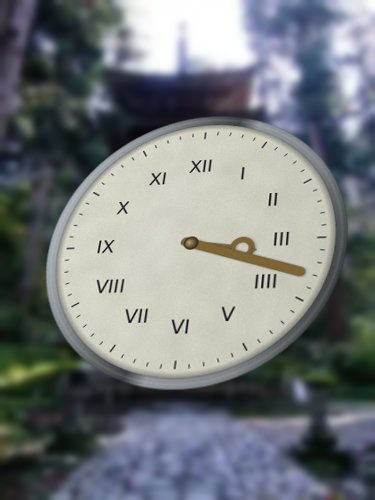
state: 3:18
